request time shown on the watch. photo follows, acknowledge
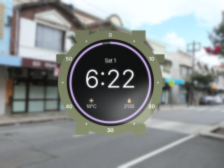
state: 6:22
